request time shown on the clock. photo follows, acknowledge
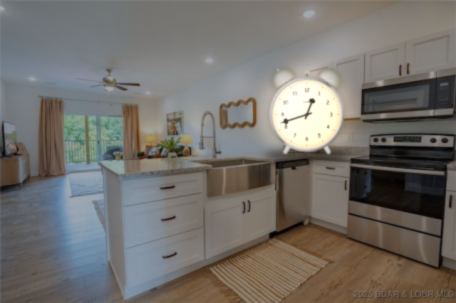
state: 12:42
